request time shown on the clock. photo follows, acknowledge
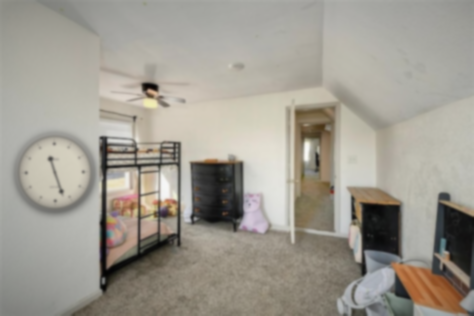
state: 11:27
